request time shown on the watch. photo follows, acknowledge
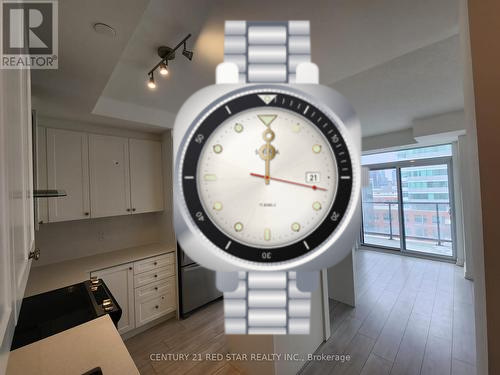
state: 12:00:17
